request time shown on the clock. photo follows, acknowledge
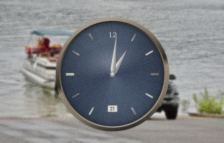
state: 1:01
